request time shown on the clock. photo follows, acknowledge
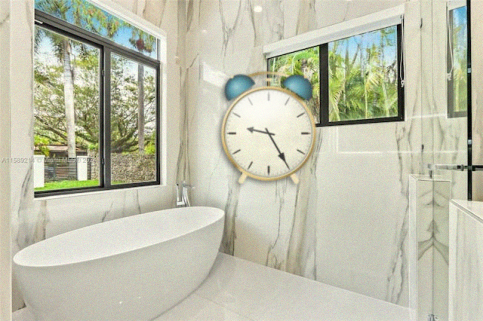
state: 9:25
